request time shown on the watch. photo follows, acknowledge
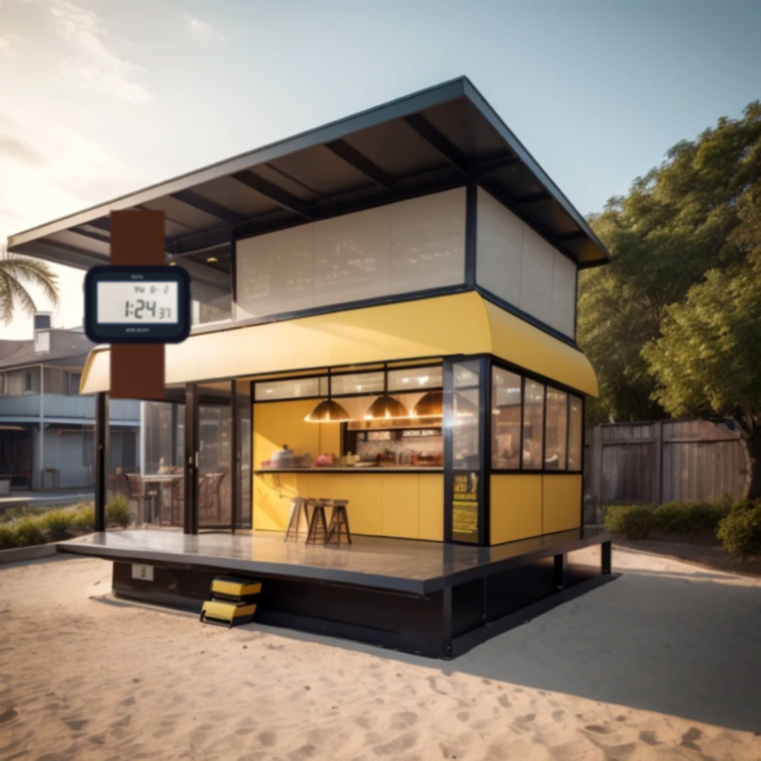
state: 1:24
